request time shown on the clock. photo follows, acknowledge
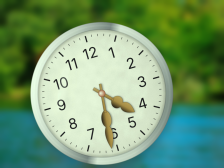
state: 4:31
